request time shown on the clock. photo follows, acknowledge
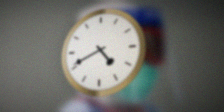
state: 4:41
